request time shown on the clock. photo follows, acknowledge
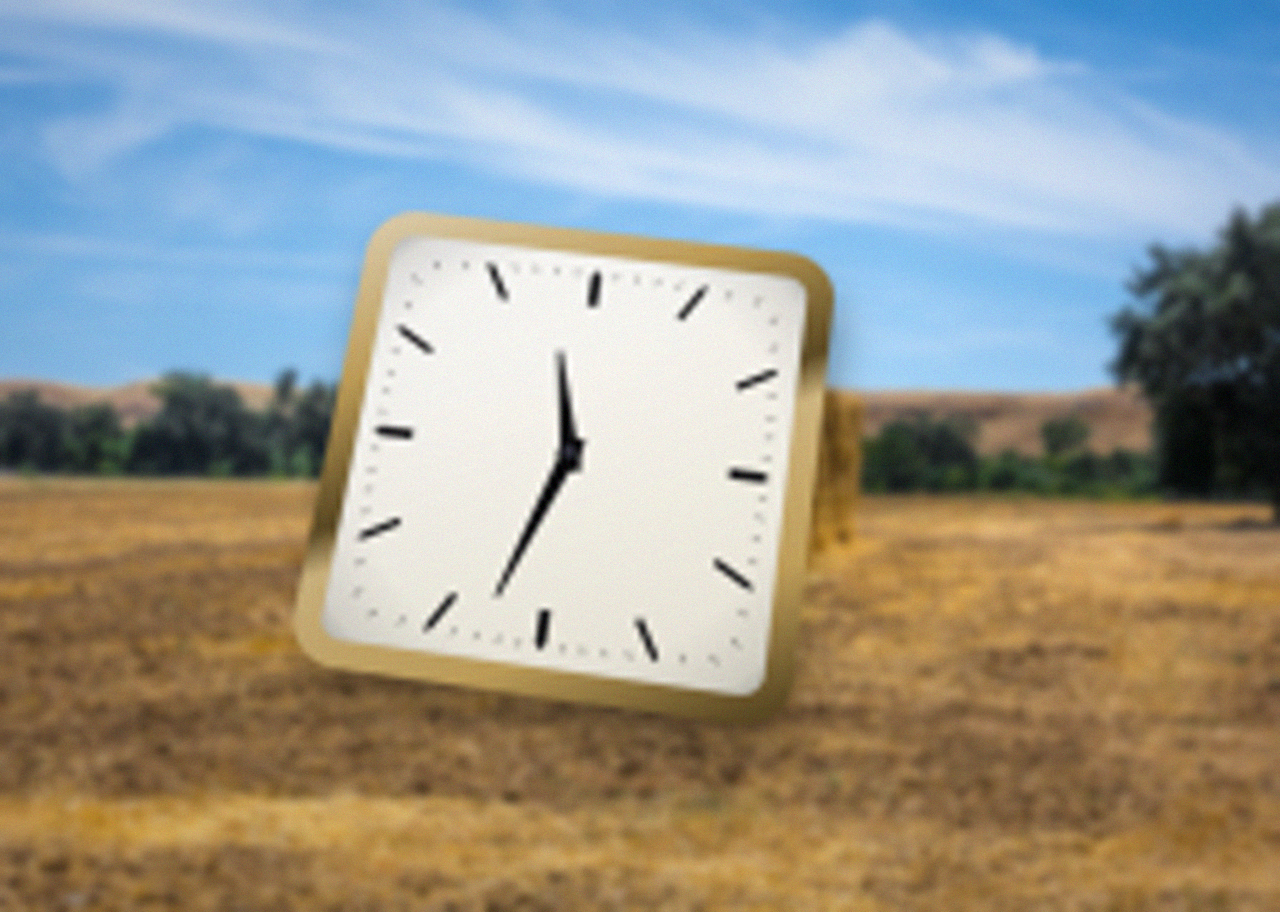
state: 11:33
